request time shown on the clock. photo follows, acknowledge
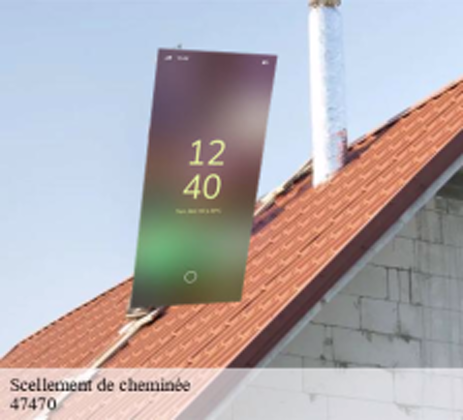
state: 12:40
